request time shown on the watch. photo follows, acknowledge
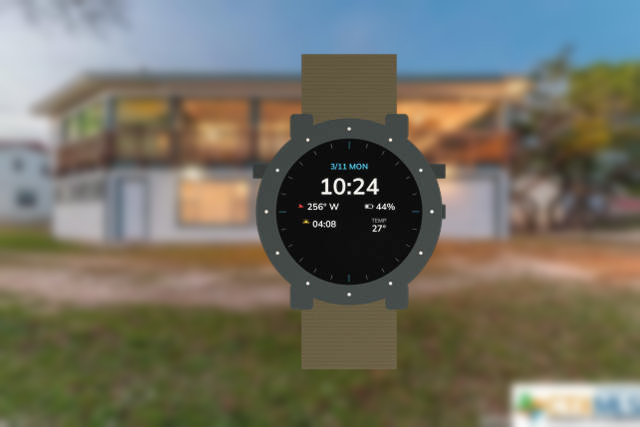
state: 10:24
